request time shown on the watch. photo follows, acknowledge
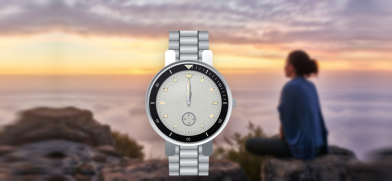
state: 12:00
